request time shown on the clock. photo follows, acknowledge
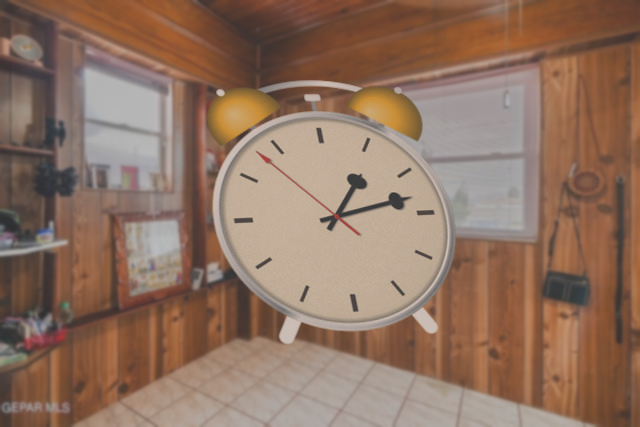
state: 1:12:53
